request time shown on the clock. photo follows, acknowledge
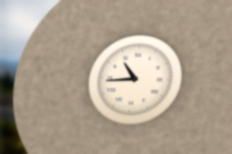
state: 10:44
